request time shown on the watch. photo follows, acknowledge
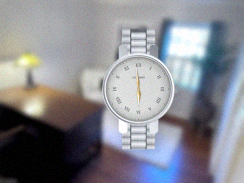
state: 5:59
